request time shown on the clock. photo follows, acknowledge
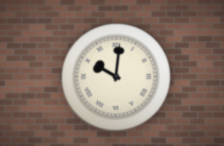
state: 10:01
